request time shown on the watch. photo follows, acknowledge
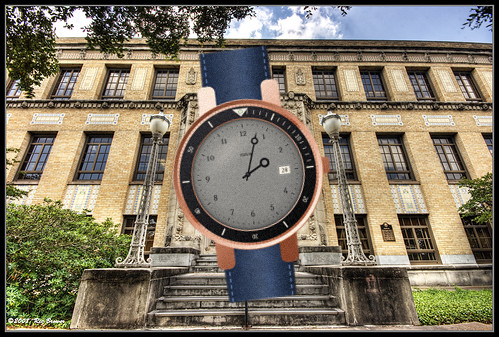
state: 2:03
